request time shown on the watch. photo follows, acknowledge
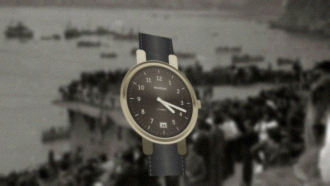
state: 4:18
